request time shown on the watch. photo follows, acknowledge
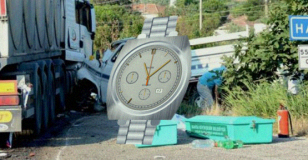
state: 11:08
